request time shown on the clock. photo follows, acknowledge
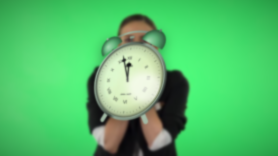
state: 11:57
